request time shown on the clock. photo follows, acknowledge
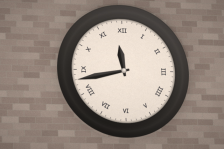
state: 11:43
